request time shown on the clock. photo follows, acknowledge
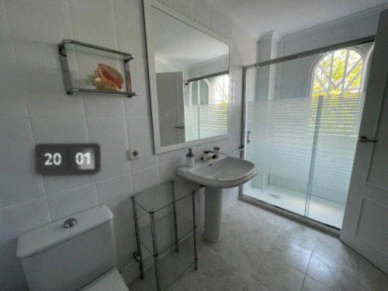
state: 20:01
